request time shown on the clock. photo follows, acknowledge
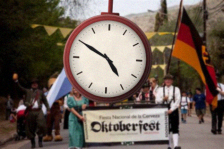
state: 4:50
